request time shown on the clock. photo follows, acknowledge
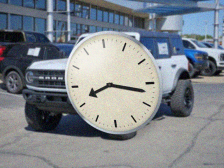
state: 8:17
